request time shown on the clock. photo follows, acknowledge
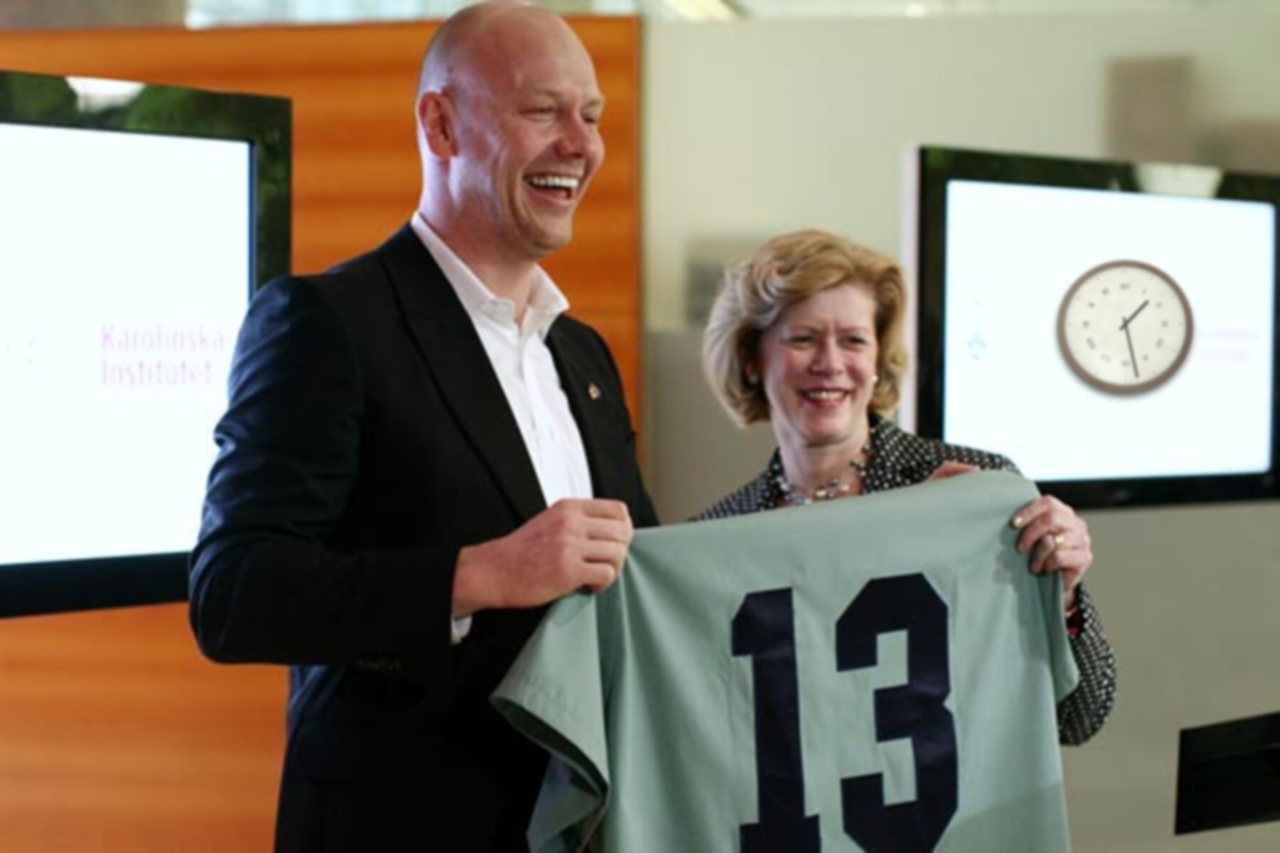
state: 1:28
